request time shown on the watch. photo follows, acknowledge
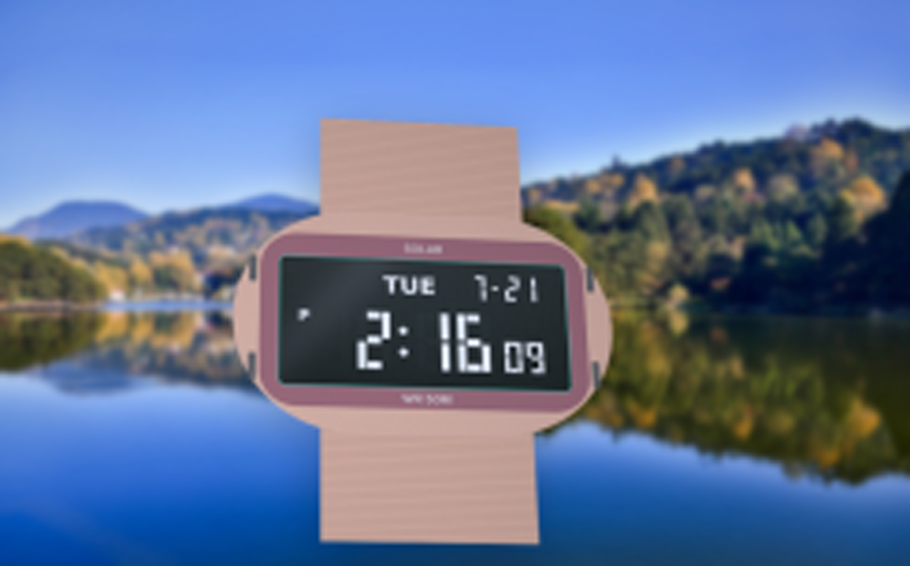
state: 2:16:09
